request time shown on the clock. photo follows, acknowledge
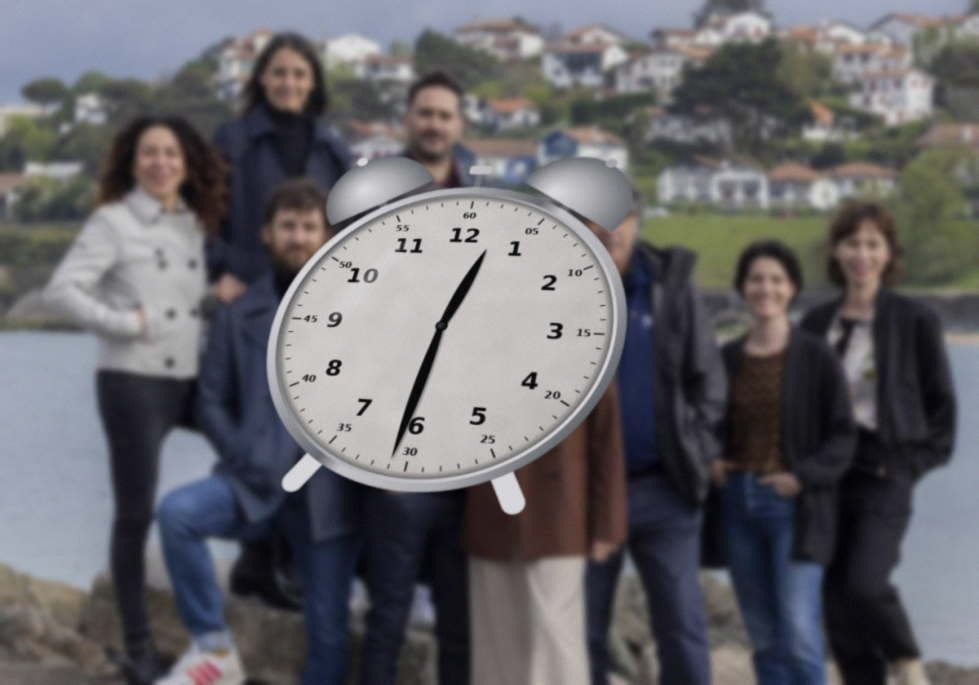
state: 12:31
